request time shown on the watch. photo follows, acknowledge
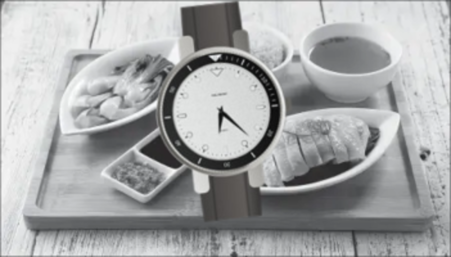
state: 6:23
